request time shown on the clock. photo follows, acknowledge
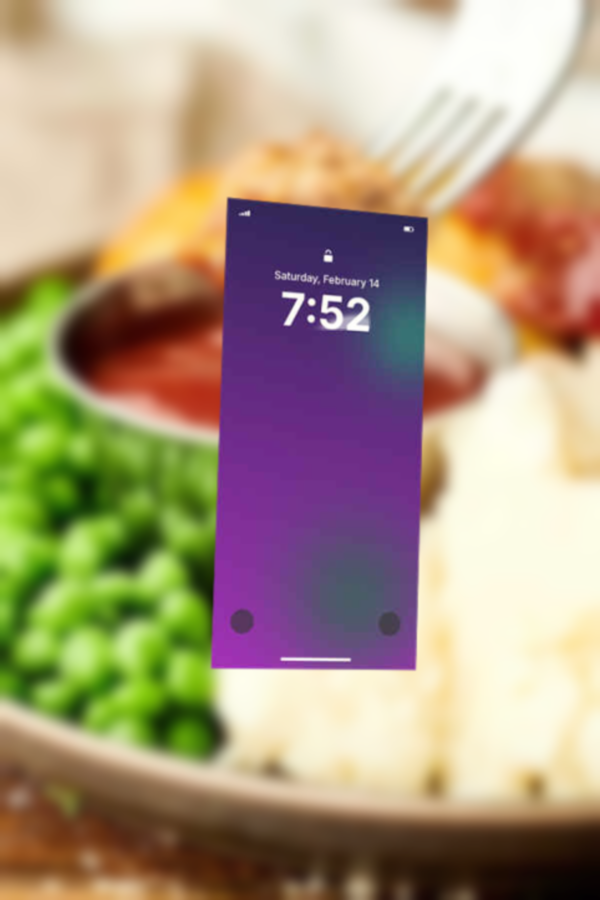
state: 7:52
